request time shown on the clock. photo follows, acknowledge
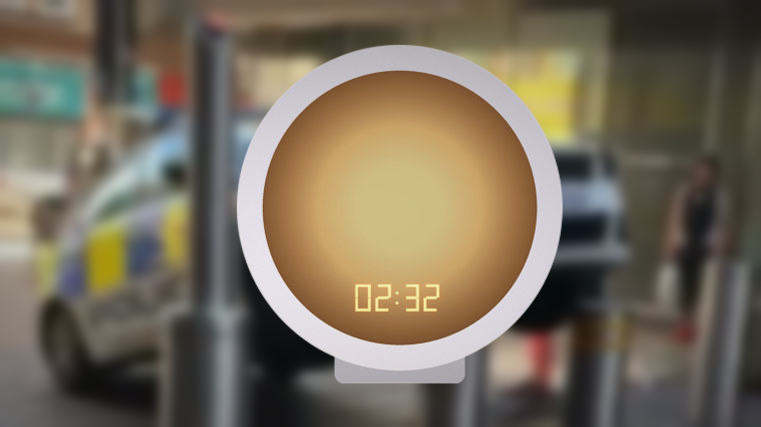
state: 2:32
